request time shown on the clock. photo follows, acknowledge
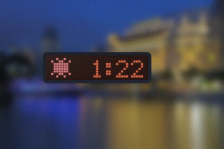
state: 1:22
